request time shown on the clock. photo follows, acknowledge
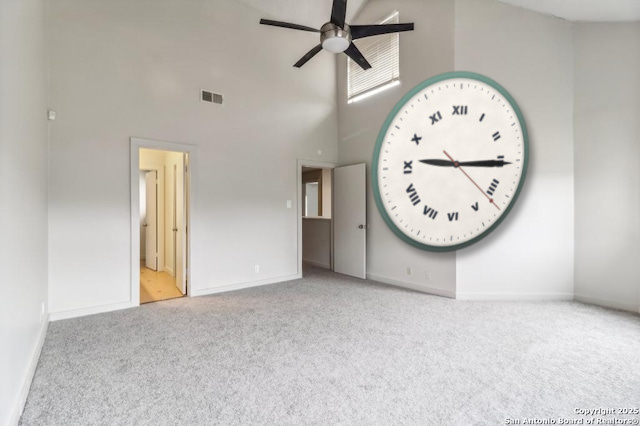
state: 9:15:22
